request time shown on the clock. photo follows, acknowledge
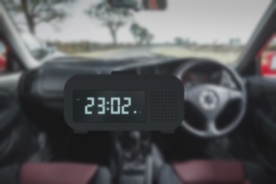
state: 23:02
